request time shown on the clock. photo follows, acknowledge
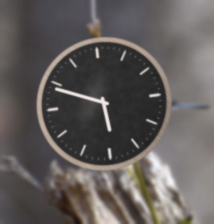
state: 5:49
